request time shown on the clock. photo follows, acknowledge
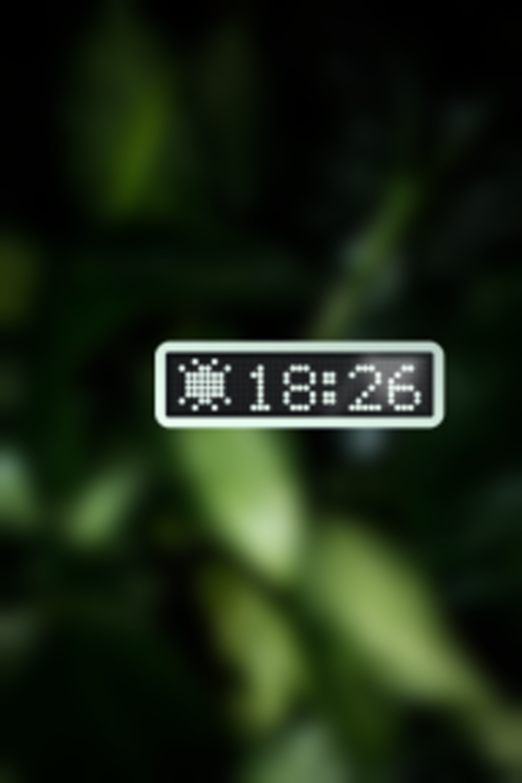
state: 18:26
